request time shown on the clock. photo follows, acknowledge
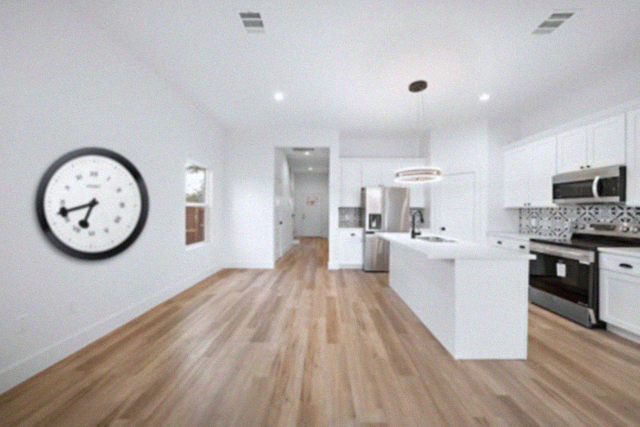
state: 6:42
